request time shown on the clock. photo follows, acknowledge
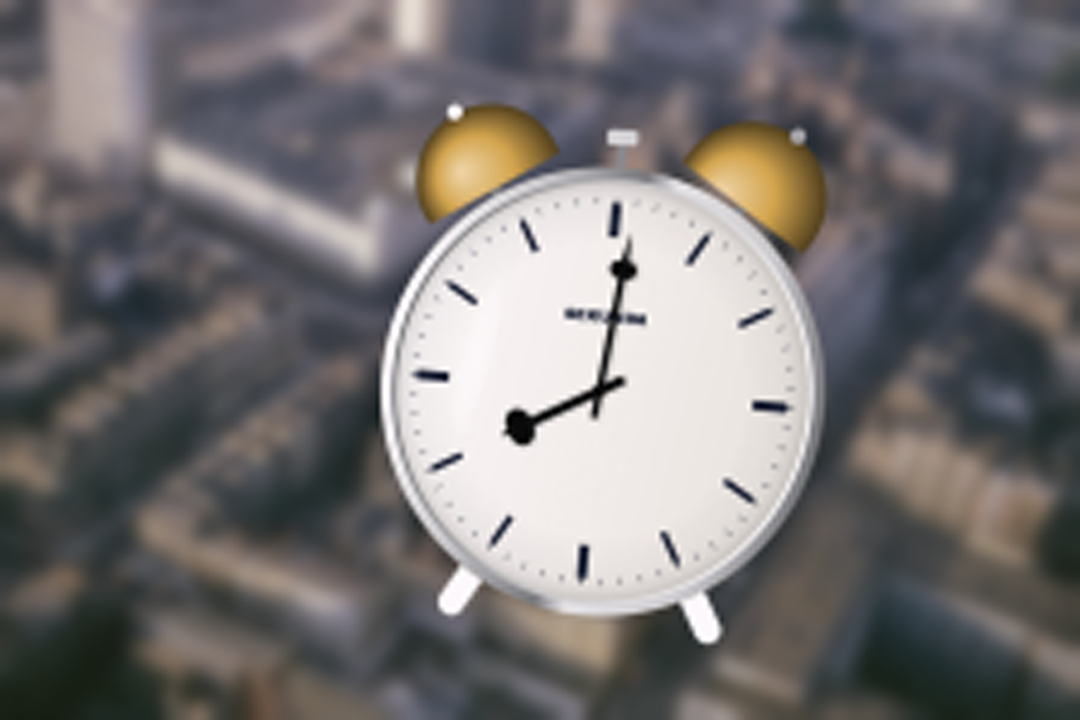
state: 8:01
